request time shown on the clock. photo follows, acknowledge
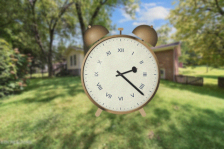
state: 2:22
